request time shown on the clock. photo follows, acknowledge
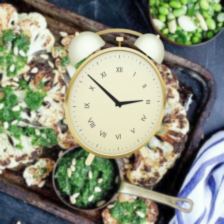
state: 2:52
